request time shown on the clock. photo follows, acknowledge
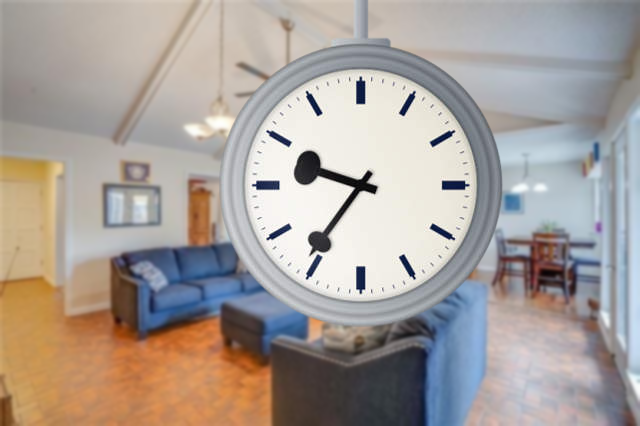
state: 9:36
